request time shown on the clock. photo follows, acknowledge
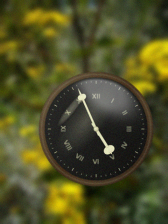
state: 4:56
